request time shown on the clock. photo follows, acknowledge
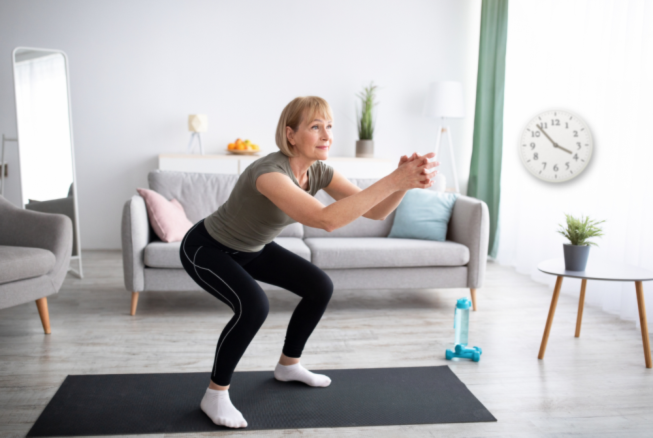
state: 3:53
